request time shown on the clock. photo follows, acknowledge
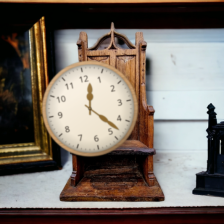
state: 12:23
